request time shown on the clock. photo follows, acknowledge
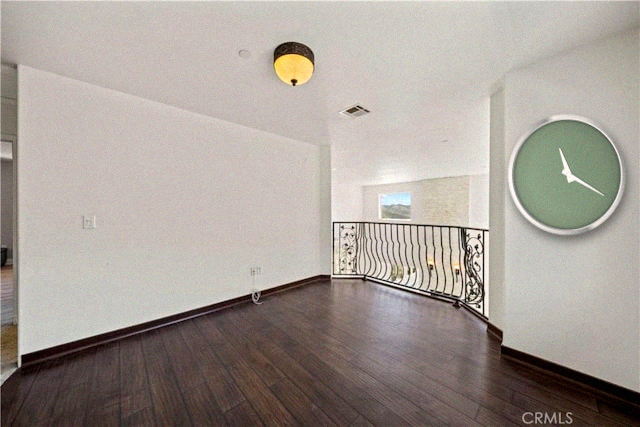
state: 11:20
